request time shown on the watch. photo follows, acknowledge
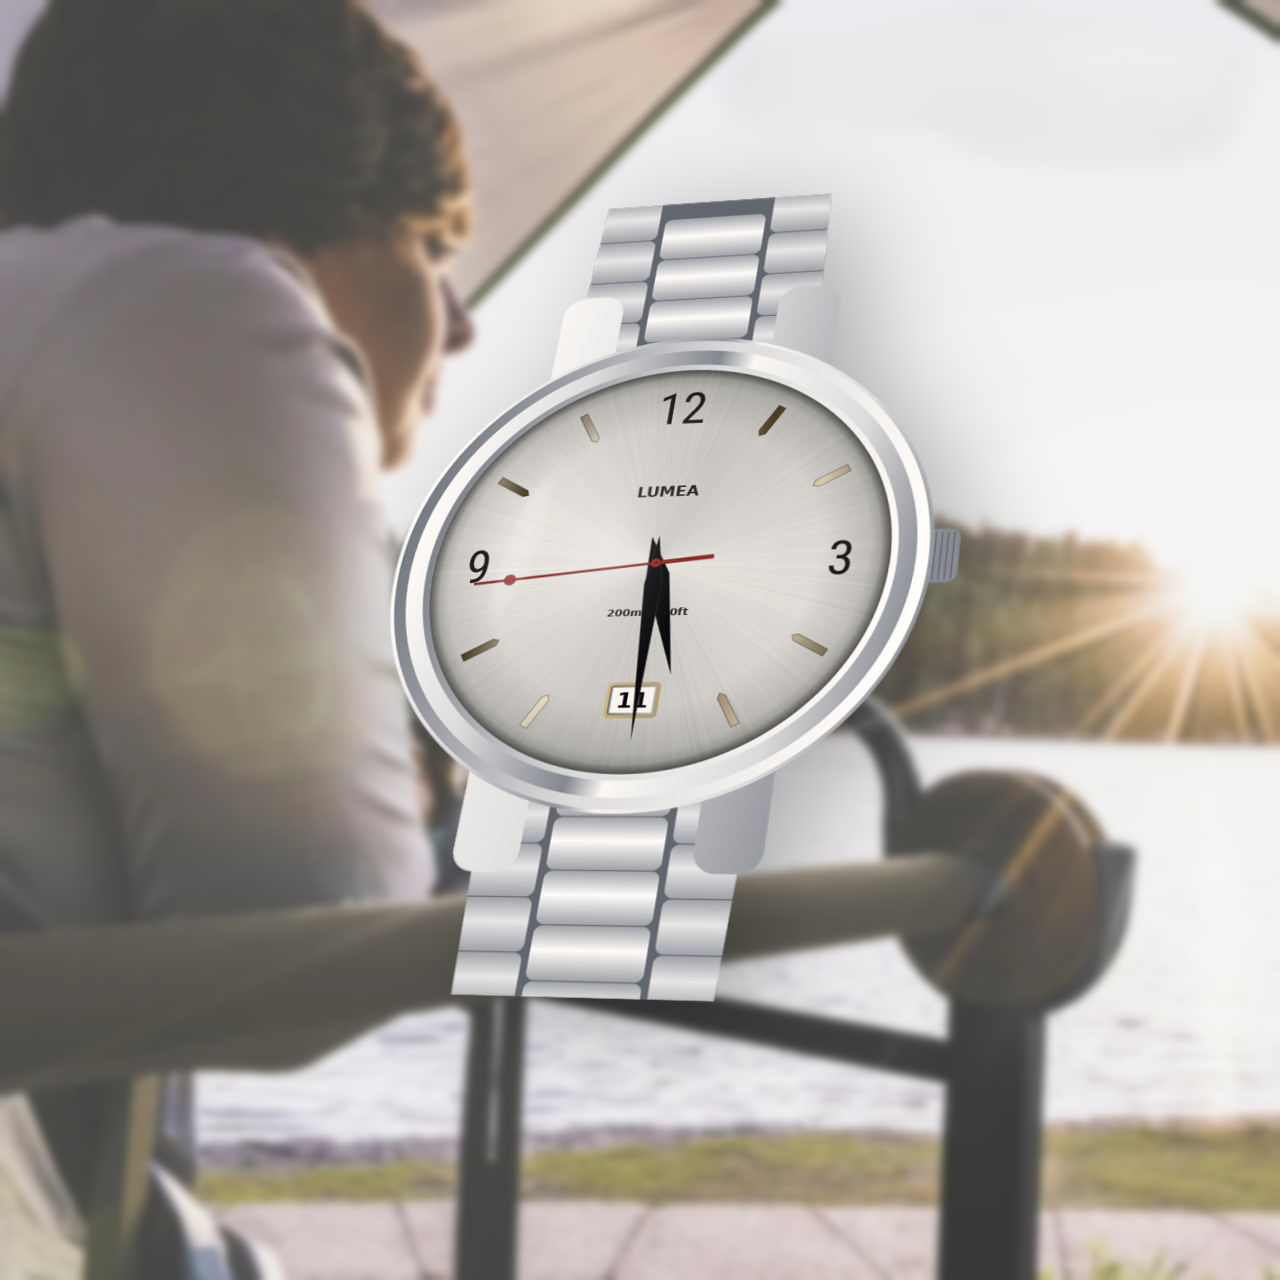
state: 5:29:44
